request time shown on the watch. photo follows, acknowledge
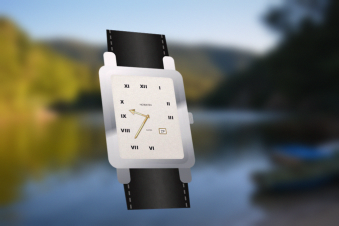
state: 9:36
